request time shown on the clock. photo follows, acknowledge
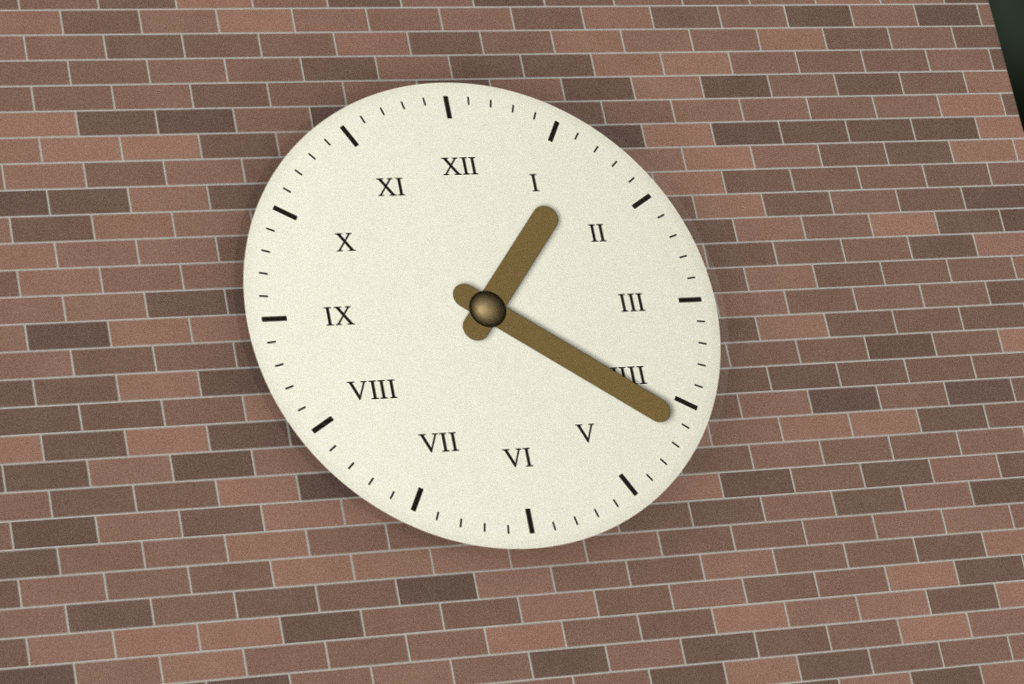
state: 1:21
